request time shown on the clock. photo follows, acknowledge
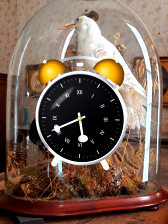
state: 5:41
